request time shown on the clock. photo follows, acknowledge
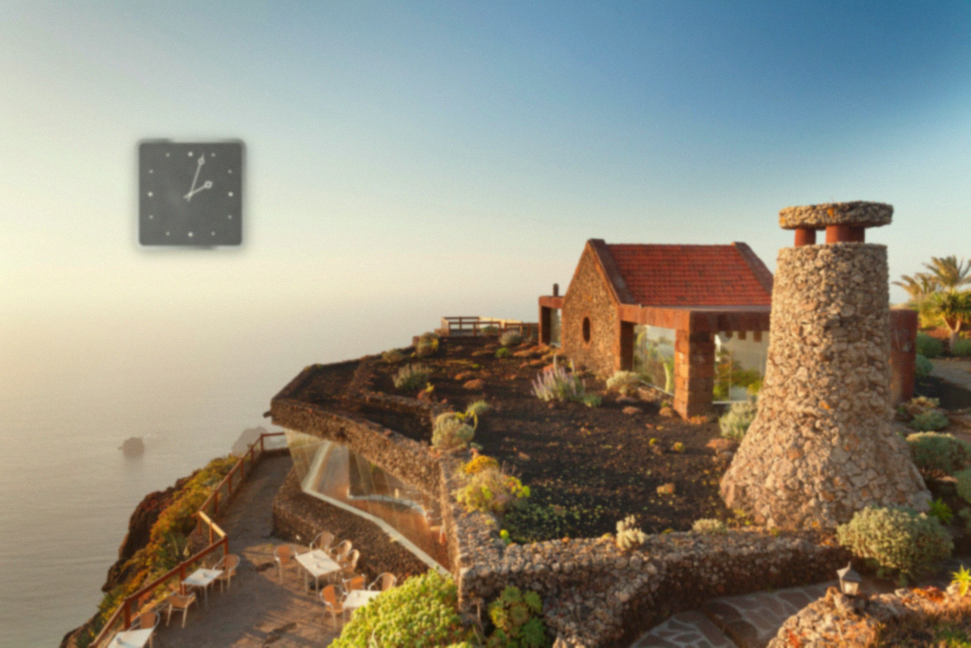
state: 2:03
